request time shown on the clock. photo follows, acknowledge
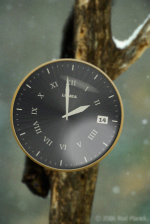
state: 1:59
